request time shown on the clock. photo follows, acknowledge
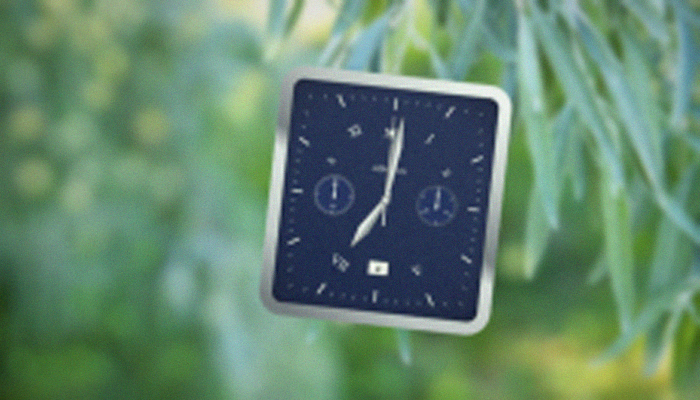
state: 7:01
